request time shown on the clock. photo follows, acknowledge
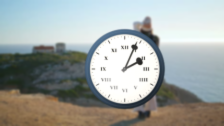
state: 2:04
